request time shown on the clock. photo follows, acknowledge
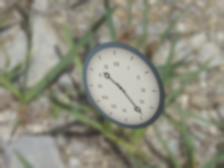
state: 10:24
